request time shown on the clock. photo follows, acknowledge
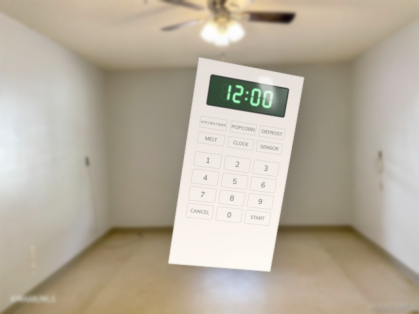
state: 12:00
